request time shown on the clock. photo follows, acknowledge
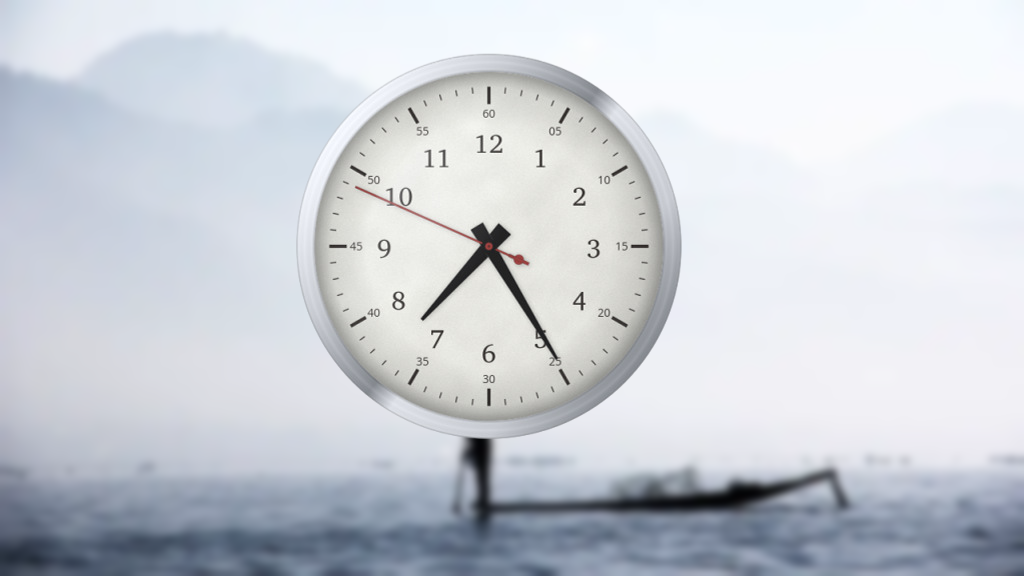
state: 7:24:49
